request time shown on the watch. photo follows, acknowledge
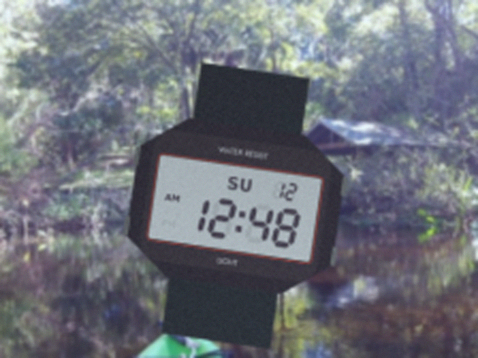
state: 12:48
